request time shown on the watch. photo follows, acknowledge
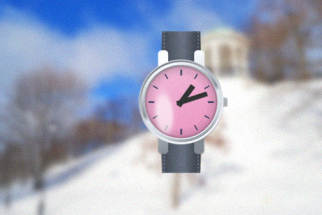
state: 1:12
